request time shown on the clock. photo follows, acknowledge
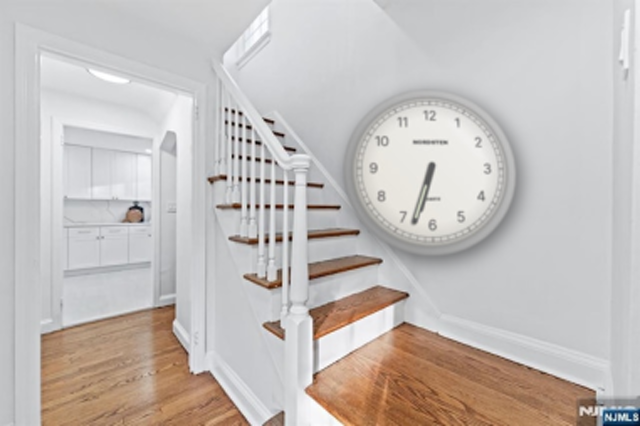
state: 6:33
